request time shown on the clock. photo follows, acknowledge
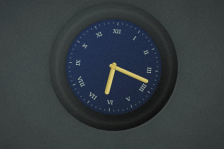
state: 6:18
